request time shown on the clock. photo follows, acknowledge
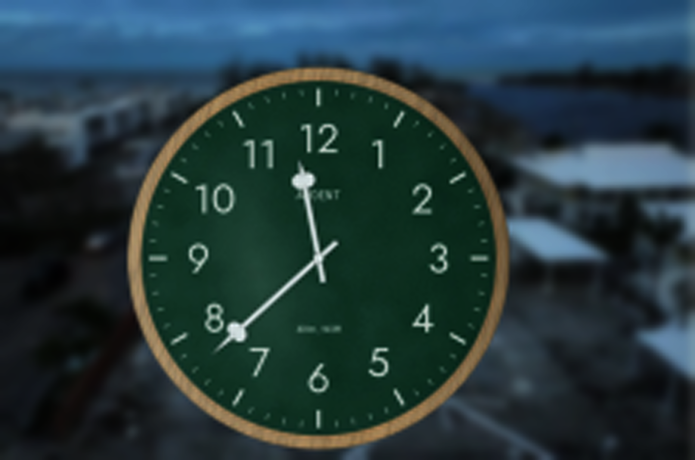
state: 11:38
